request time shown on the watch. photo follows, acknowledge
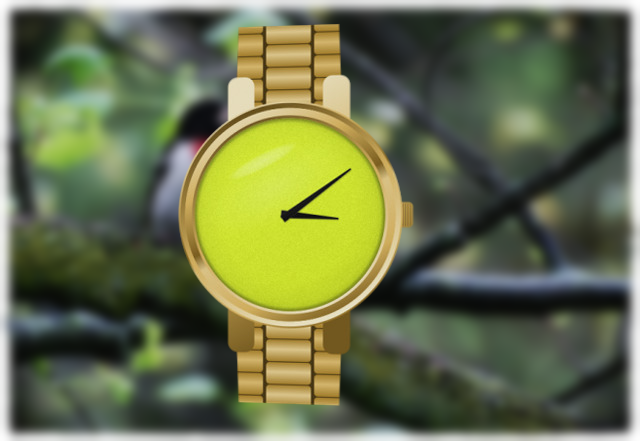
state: 3:09
